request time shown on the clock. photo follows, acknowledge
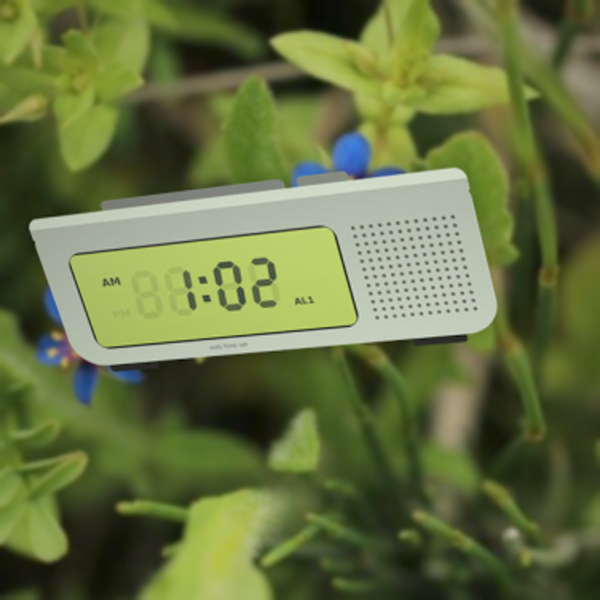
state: 1:02
